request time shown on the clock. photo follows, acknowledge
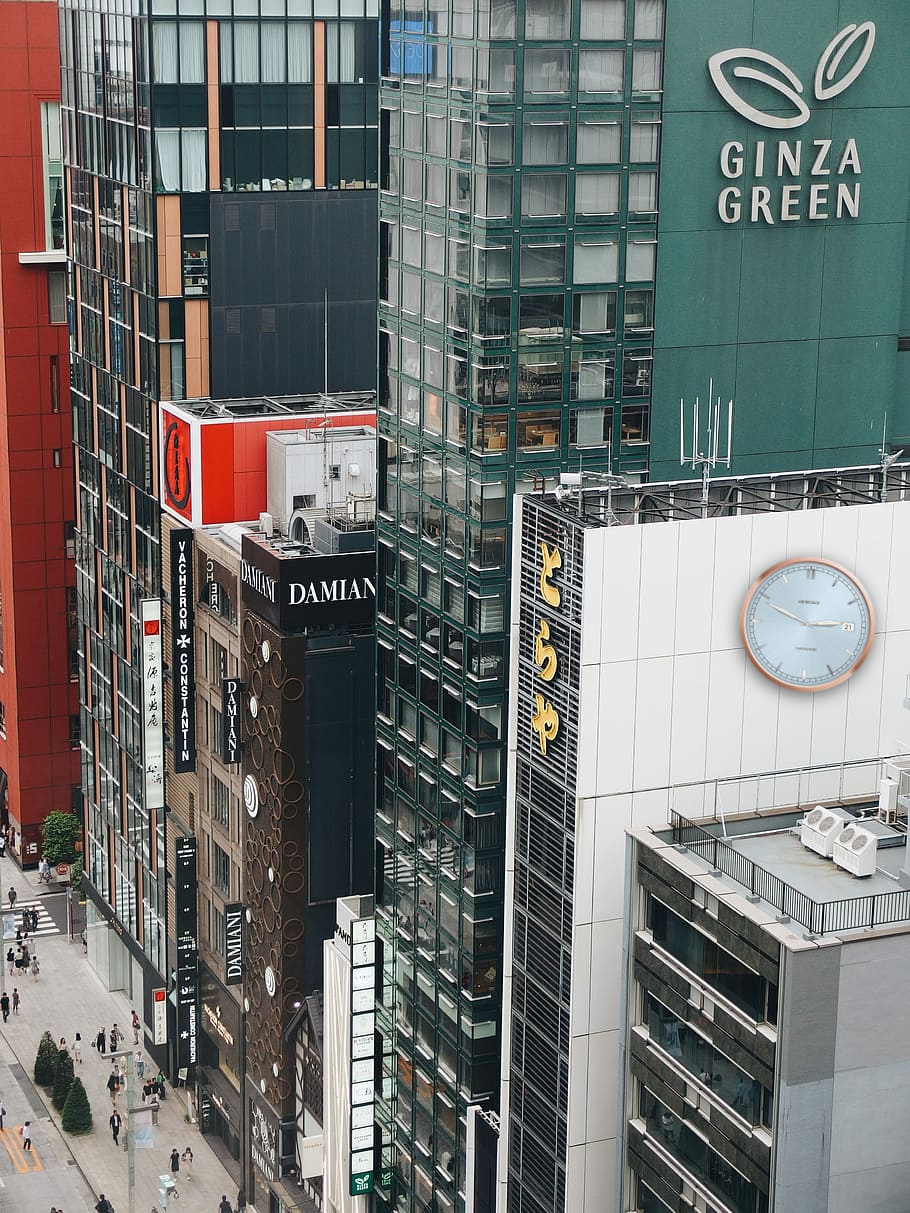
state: 2:49
